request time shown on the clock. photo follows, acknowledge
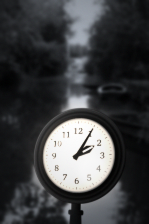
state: 2:05
